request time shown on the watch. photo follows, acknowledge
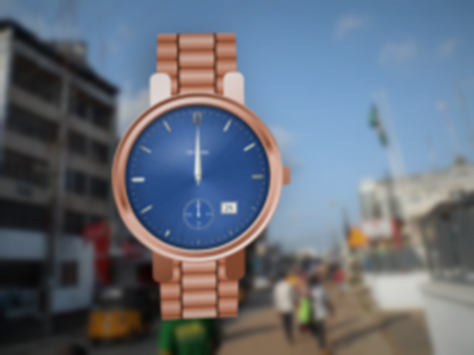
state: 12:00
